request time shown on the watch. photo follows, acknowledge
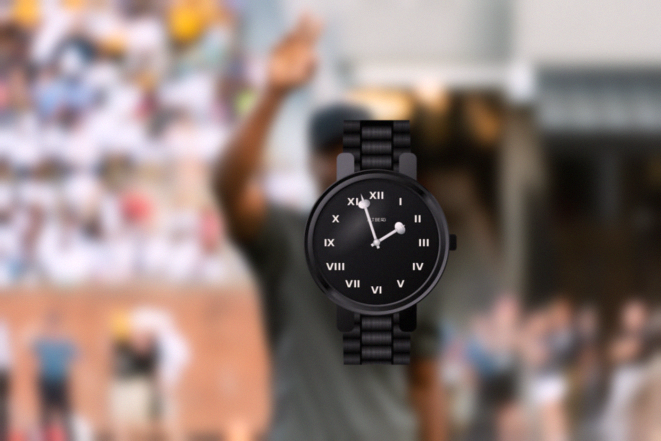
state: 1:57
